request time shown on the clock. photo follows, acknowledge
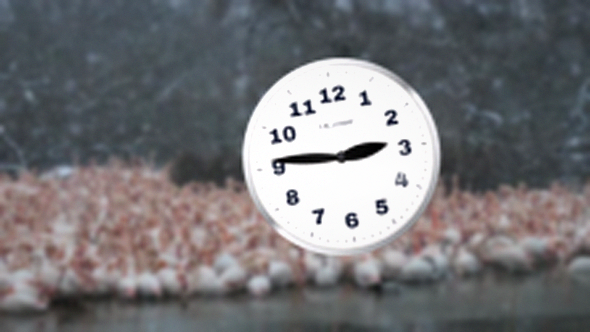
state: 2:46
